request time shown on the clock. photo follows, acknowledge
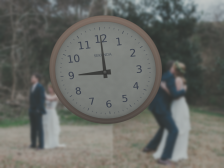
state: 9:00
